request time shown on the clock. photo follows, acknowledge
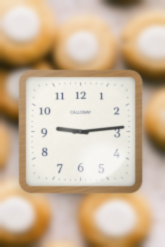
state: 9:14
